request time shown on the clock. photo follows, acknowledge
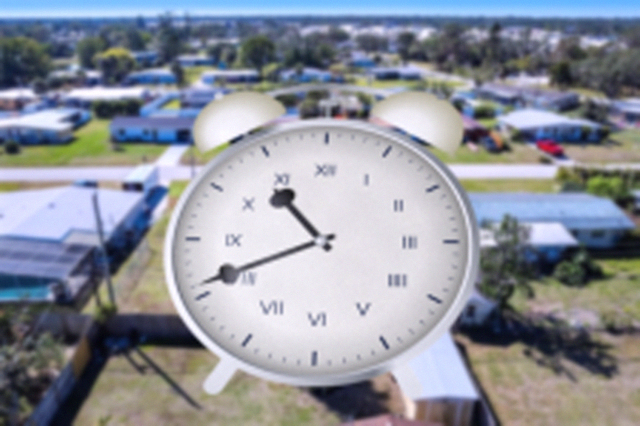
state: 10:41
